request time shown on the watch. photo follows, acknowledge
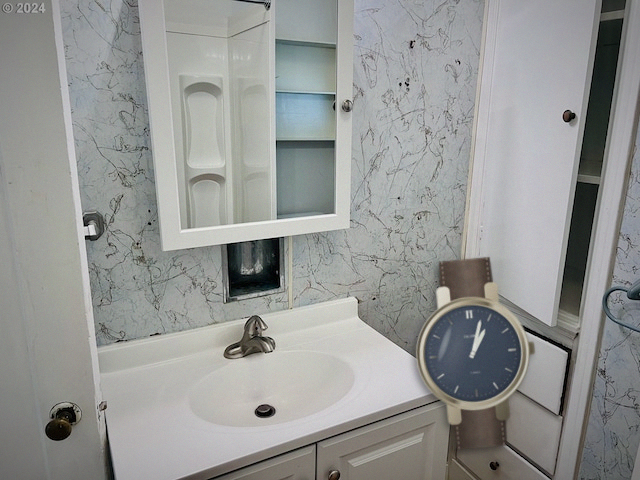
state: 1:03
